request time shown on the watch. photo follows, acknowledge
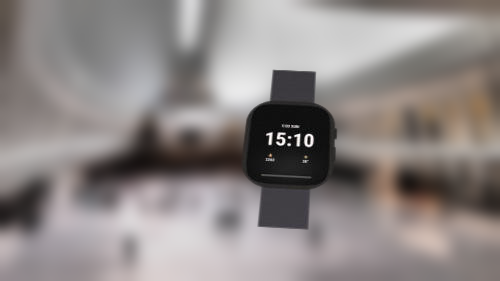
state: 15:10
